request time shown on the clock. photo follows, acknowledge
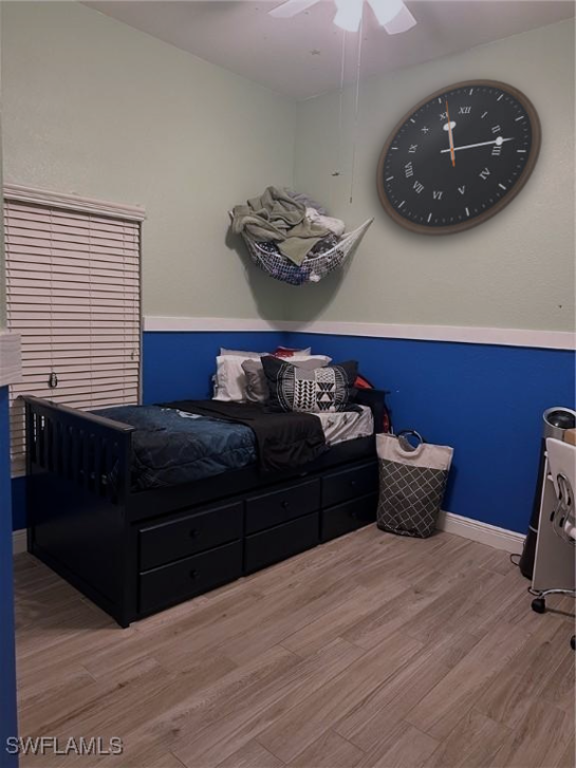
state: 11:12:56
